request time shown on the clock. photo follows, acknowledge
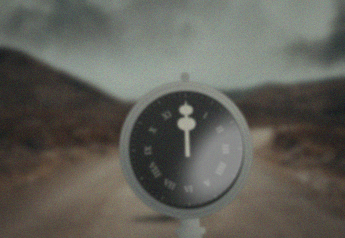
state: 12:00
